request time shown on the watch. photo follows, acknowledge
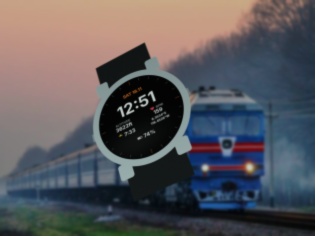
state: 12:51
